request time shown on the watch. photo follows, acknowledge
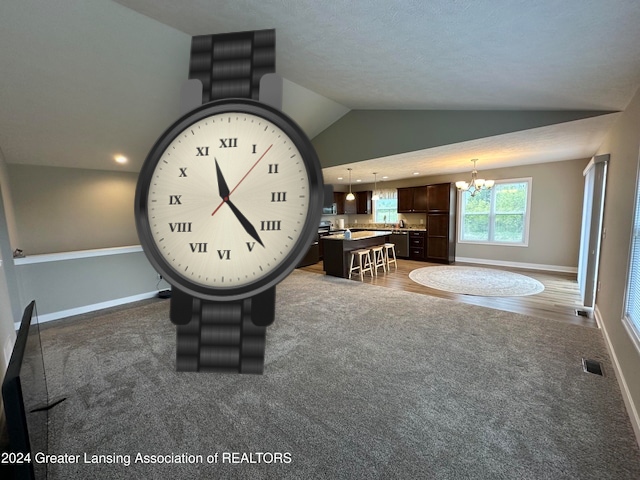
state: 11:23:07
